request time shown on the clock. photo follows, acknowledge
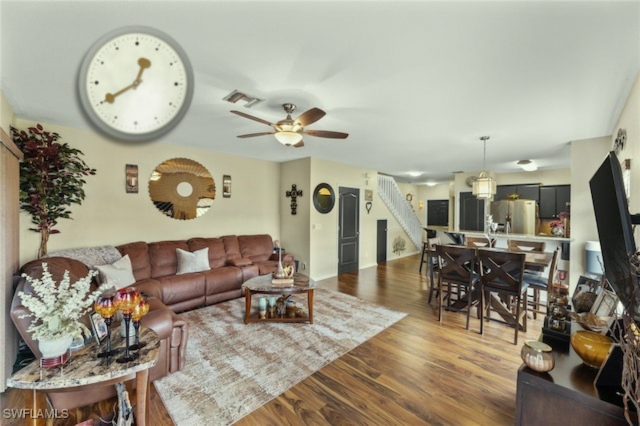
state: 12:40
